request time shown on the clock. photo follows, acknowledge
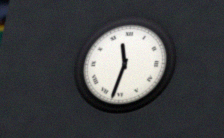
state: 11:32
